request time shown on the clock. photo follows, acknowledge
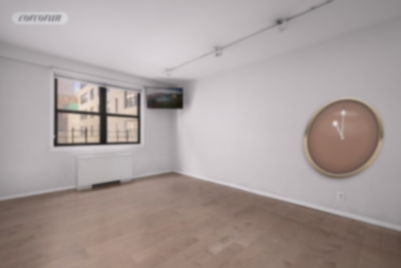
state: 11:00
